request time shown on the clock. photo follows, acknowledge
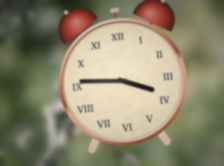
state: 3:46
